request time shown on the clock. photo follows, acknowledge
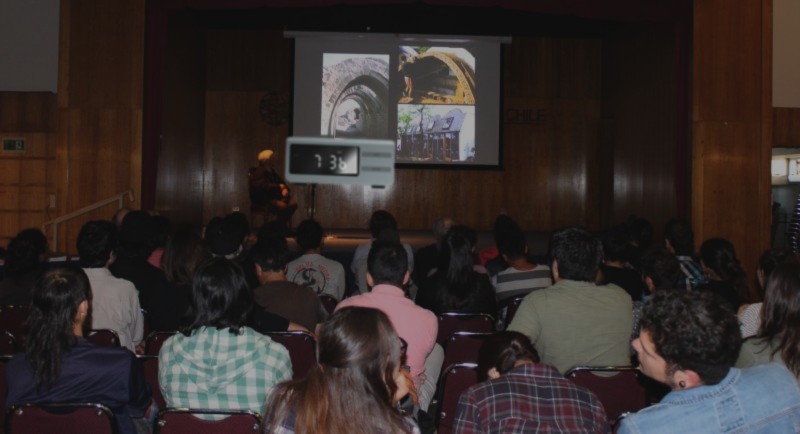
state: 7:36
